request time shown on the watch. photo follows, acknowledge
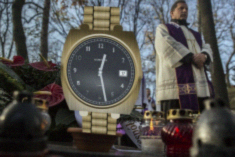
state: 12:28
